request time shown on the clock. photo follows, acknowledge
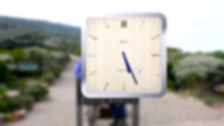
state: 5:26
